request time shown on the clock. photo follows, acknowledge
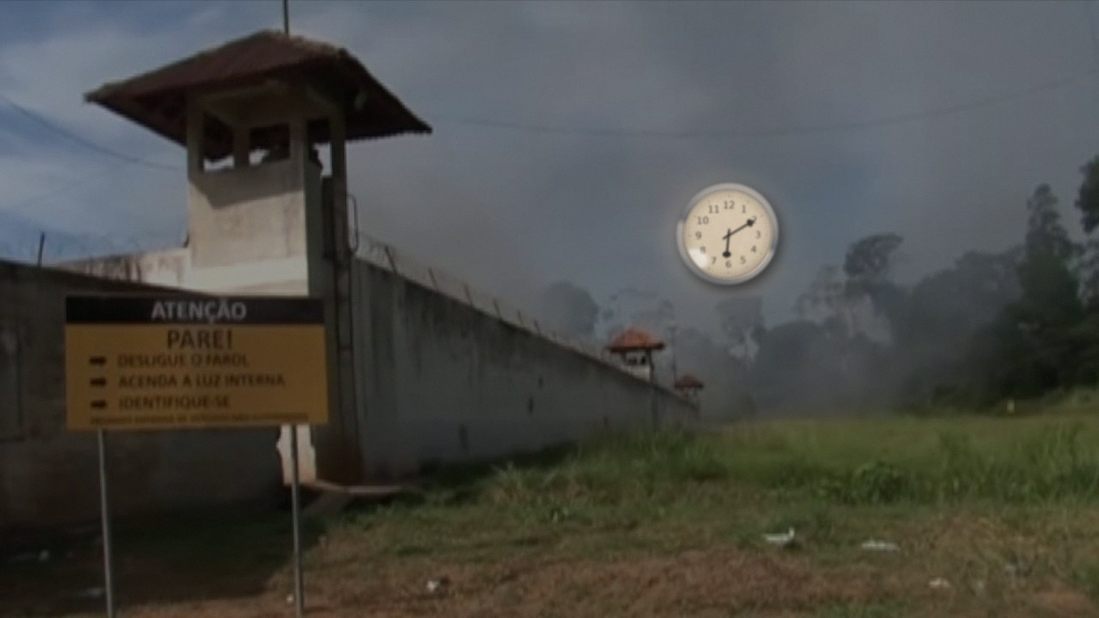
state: 6:10
